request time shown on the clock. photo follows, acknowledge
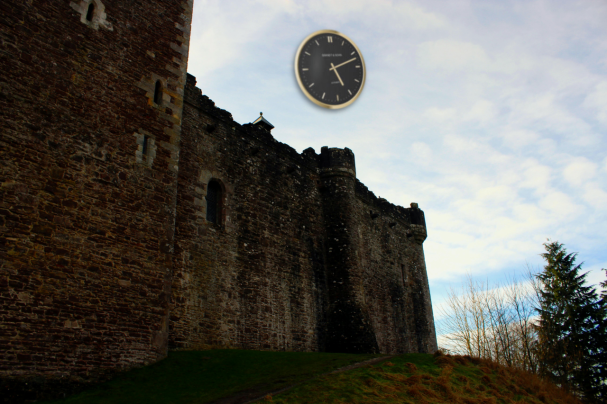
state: 5:12
